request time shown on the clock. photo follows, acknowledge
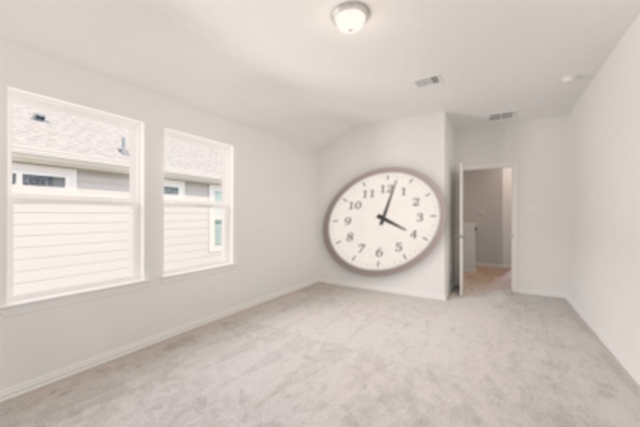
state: 4:02
